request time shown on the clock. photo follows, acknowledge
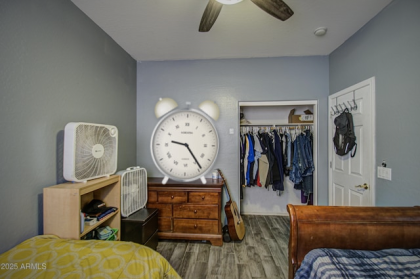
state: 9:24
